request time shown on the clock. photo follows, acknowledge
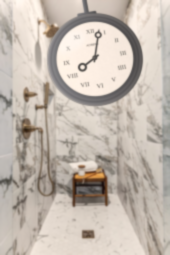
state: 8:03
